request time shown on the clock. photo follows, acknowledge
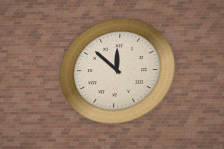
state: 11:52
